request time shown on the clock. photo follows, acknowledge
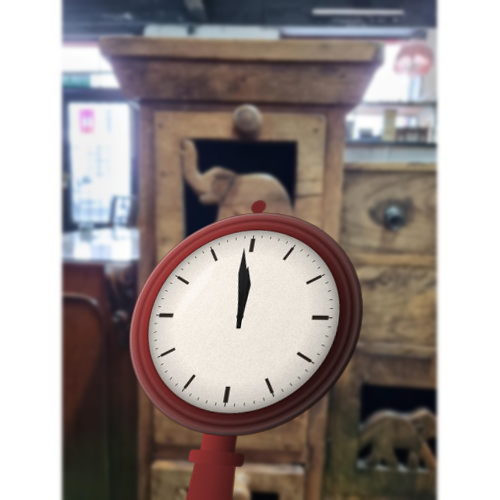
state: 11:59
